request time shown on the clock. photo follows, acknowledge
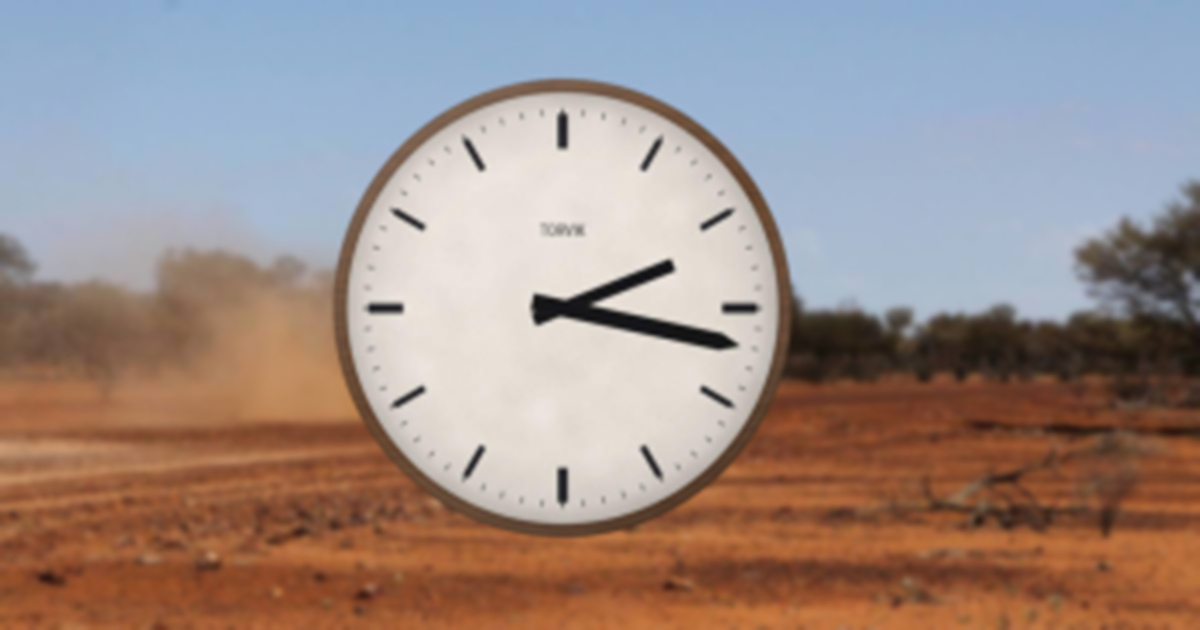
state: 2:17
